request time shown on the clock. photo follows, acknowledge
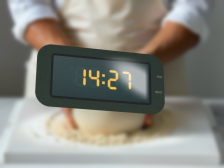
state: 14:27
